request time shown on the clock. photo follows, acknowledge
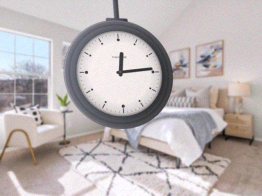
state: 12:14
